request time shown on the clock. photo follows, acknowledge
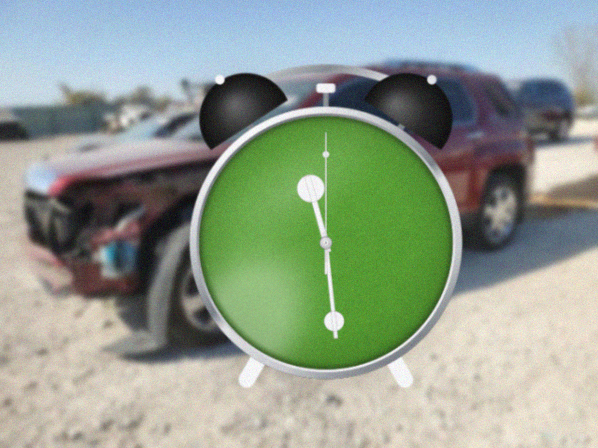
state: 11:29:00
